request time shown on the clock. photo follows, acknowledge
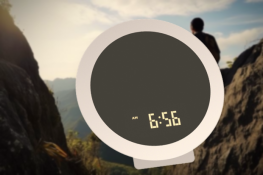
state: 6:56
